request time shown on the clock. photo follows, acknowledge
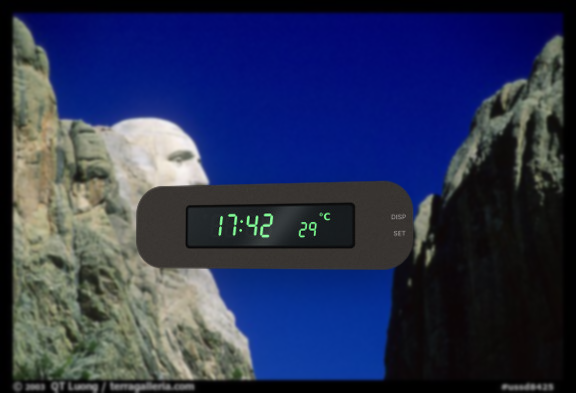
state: 17:42
